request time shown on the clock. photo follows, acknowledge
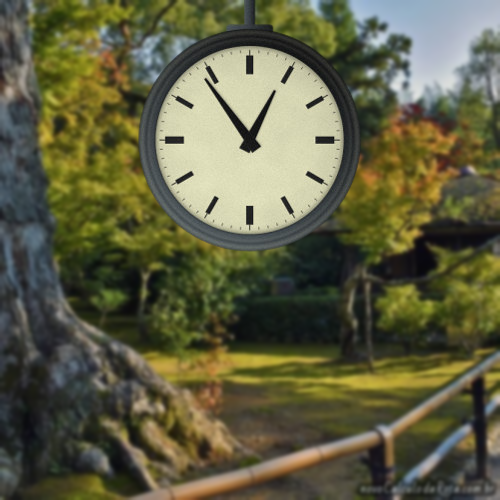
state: 12:54
